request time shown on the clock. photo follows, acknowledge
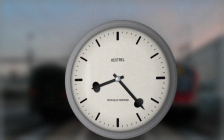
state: 8:23
